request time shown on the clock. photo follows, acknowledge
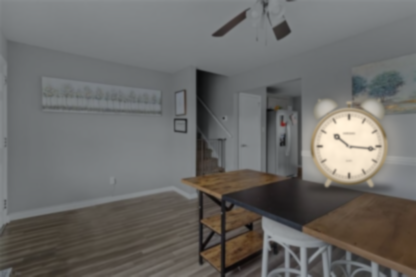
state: 10:16
